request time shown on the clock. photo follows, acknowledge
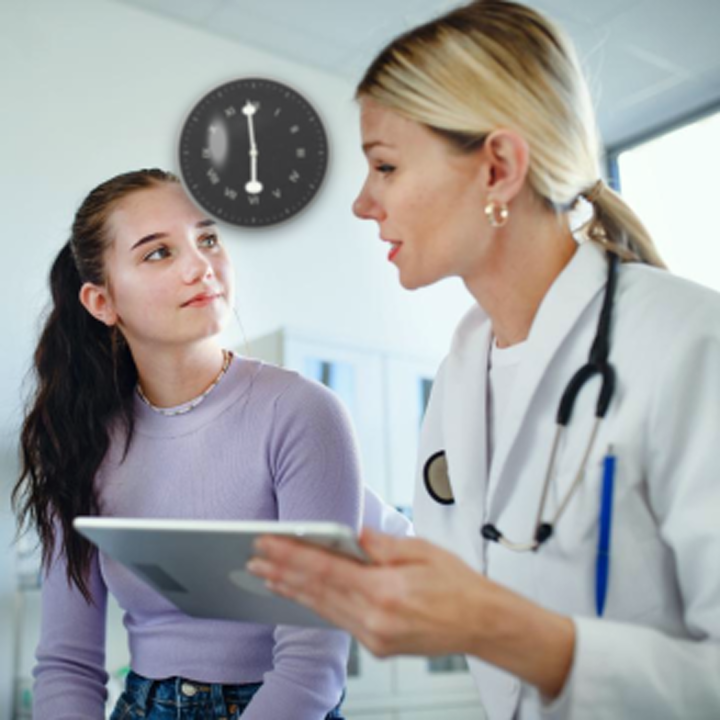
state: 5:59
